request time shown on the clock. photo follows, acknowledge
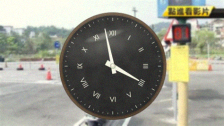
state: 3:58
